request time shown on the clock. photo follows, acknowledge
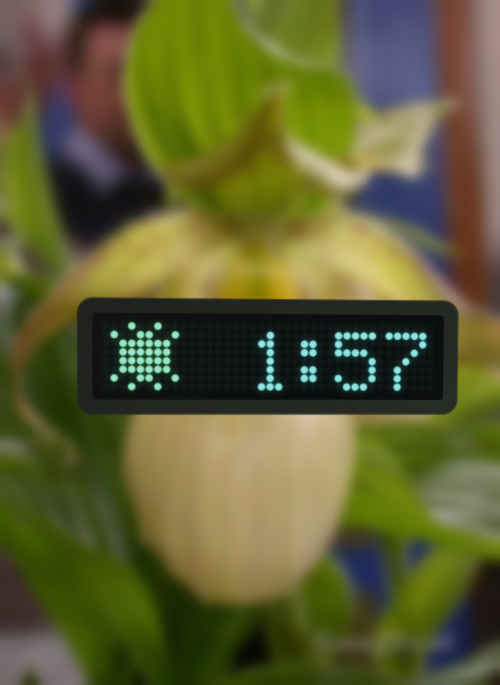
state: 1:57
